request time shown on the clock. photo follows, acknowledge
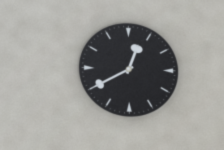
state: 12:40
